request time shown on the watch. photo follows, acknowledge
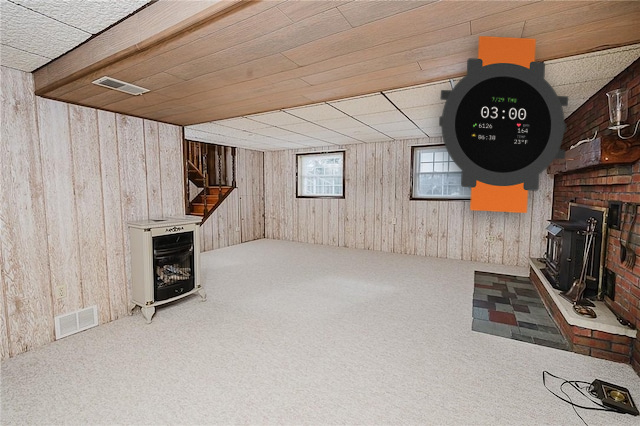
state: 3:00
